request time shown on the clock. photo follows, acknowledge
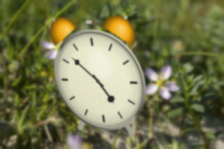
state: 4:52
